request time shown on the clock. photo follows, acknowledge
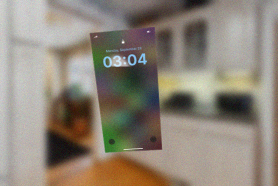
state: 3:04
